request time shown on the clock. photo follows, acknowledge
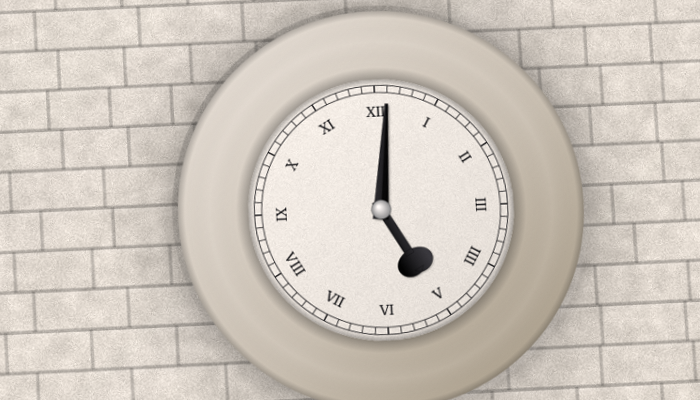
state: 5:01
